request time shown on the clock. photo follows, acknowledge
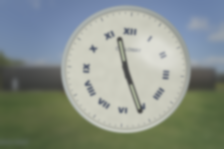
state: 11:26
